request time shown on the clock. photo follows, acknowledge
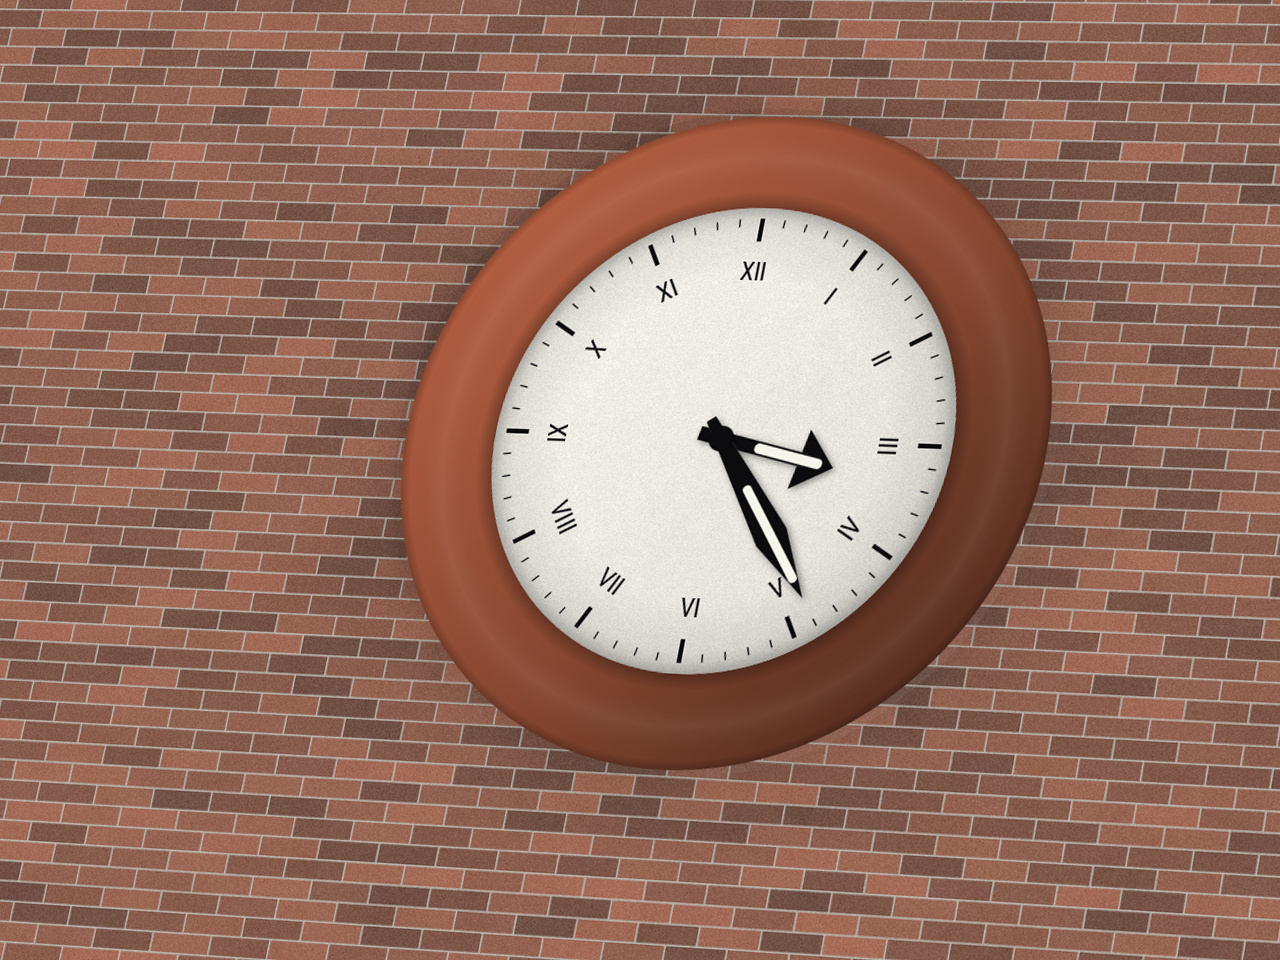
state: 3:24
